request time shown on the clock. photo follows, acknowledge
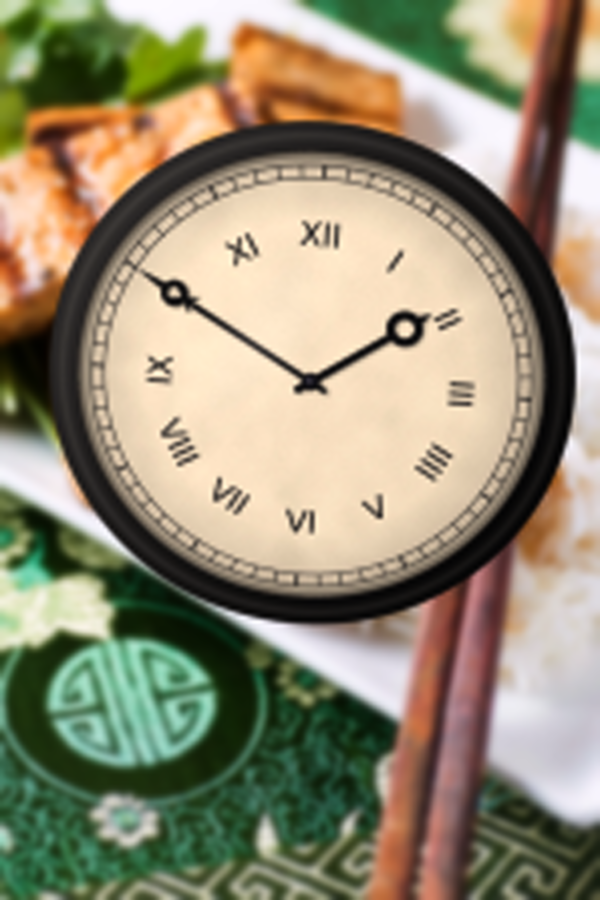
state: 1:50
